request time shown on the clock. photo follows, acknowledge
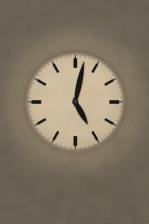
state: 5:02
